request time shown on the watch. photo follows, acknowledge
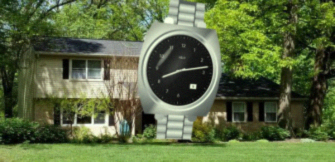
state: 8:13
